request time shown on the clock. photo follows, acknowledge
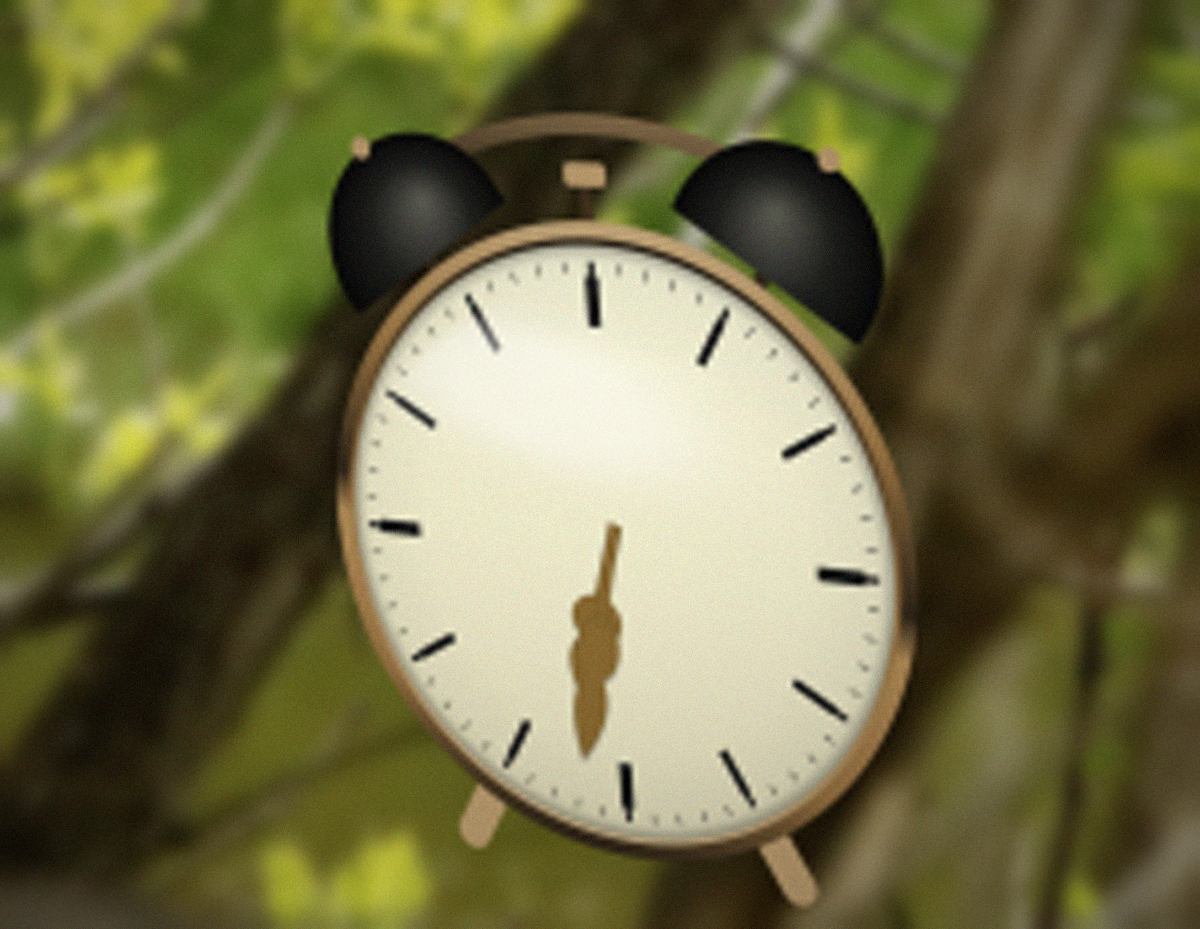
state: 6:32
